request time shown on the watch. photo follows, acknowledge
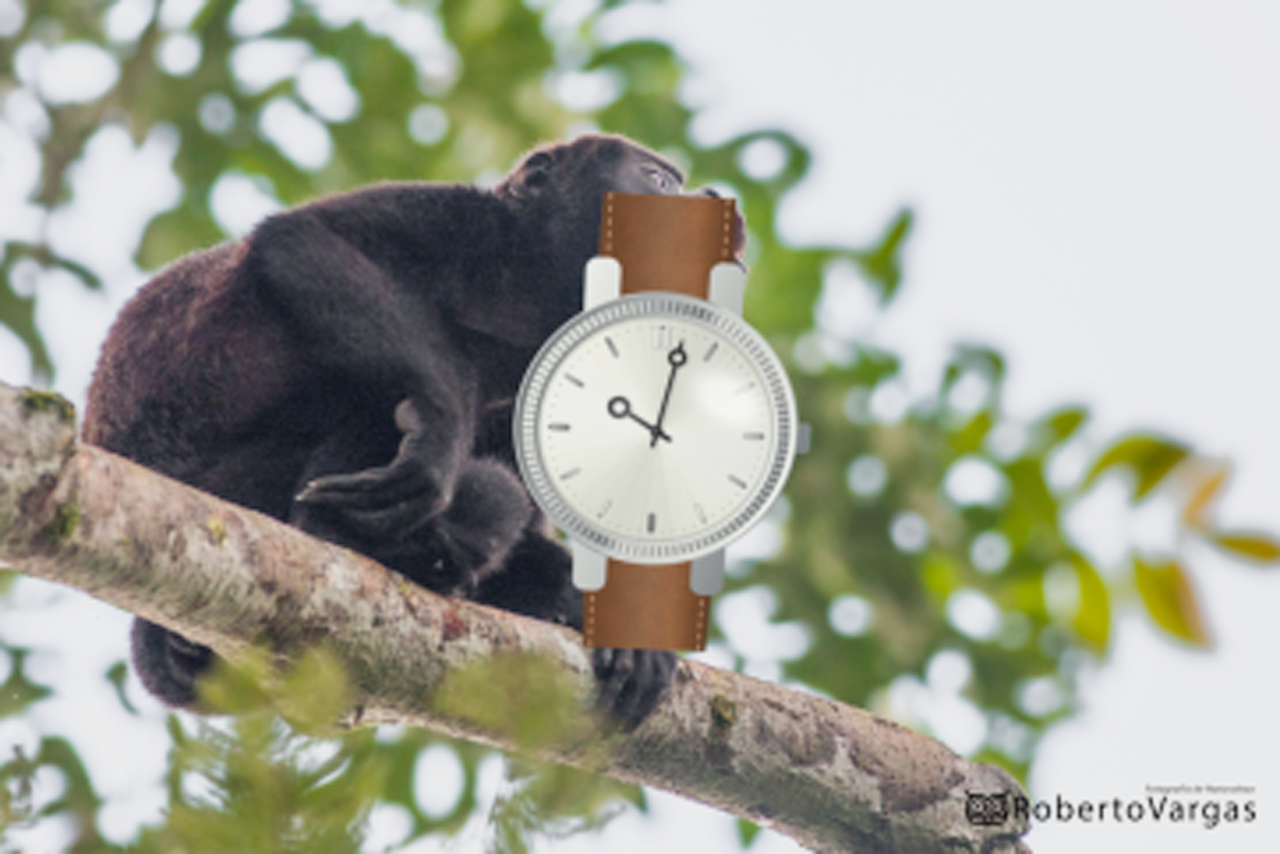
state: 10:02
